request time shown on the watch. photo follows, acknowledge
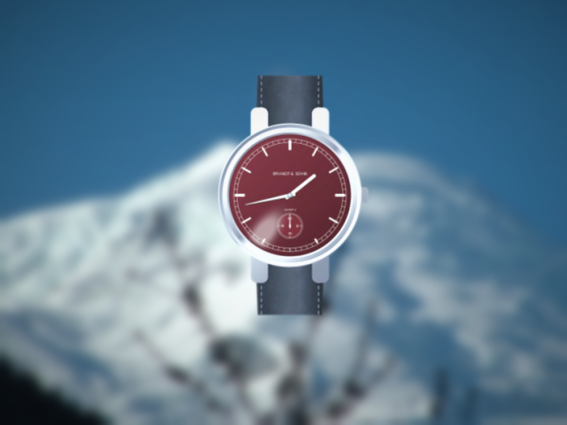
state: 1:43
